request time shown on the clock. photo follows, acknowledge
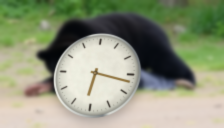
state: 6:17
